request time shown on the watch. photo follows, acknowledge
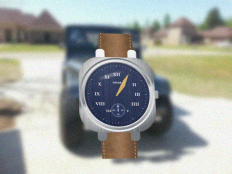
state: 1:05
